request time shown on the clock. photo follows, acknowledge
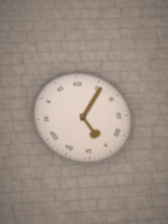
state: 5:06
